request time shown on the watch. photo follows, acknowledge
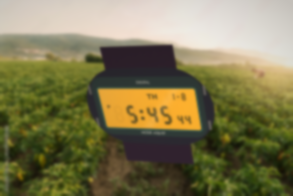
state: 5:45
